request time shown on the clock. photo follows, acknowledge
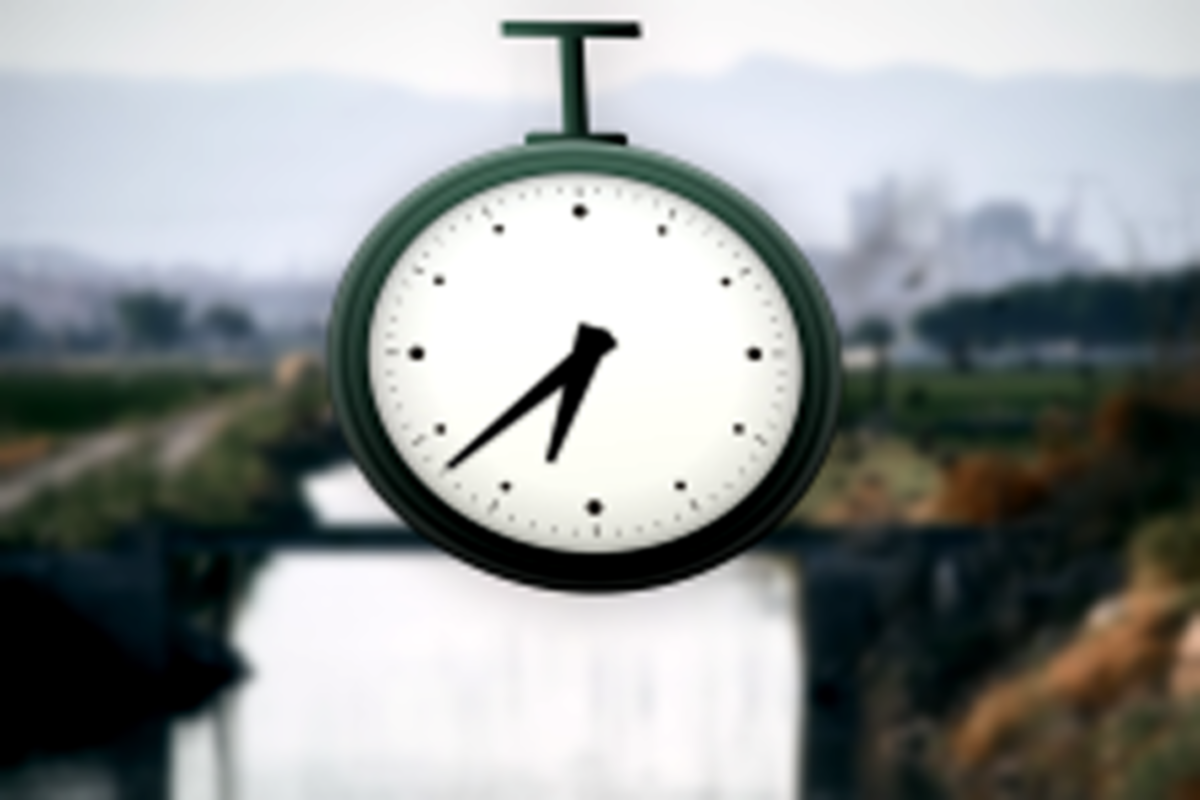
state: 6:38
